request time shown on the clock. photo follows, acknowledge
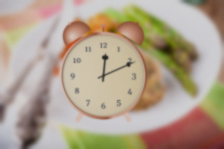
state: 12:11
